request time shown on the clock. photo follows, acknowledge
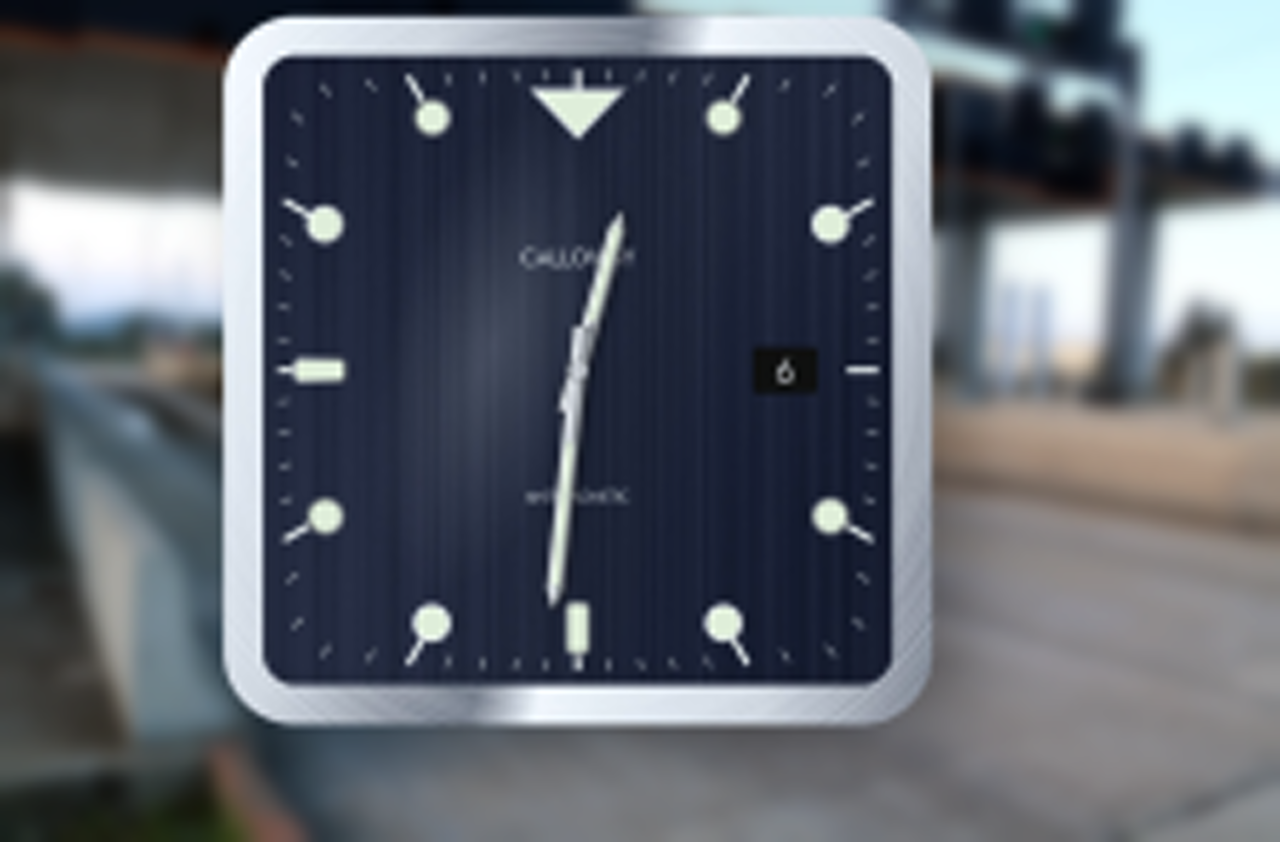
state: 12:31
